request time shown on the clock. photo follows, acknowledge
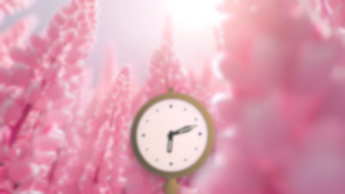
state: 6:12
